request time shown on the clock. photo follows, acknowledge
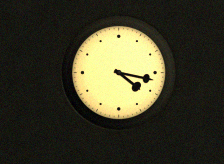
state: 4:17
